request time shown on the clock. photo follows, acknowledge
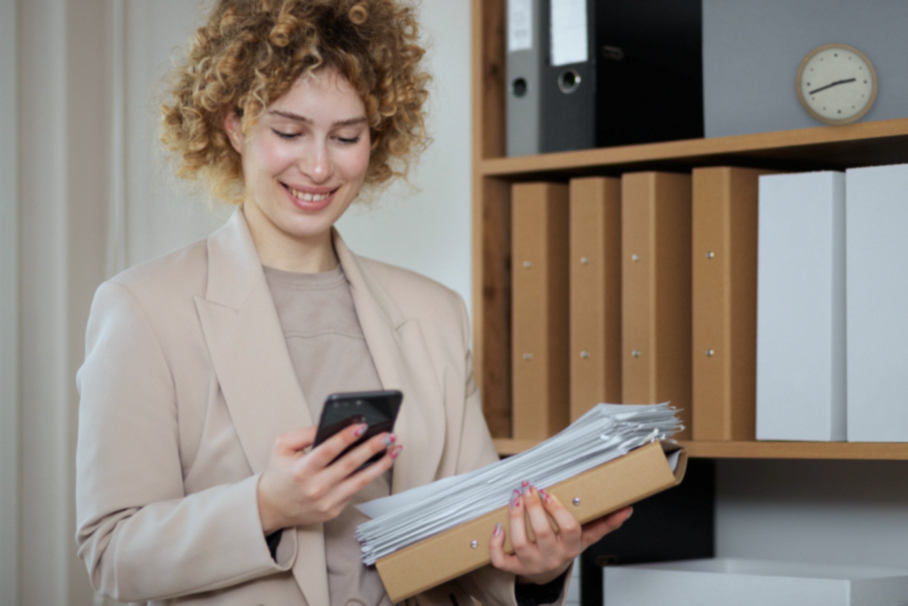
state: 2:42
